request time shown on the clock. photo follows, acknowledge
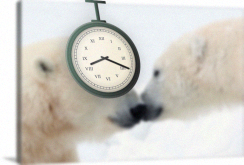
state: 8:19
